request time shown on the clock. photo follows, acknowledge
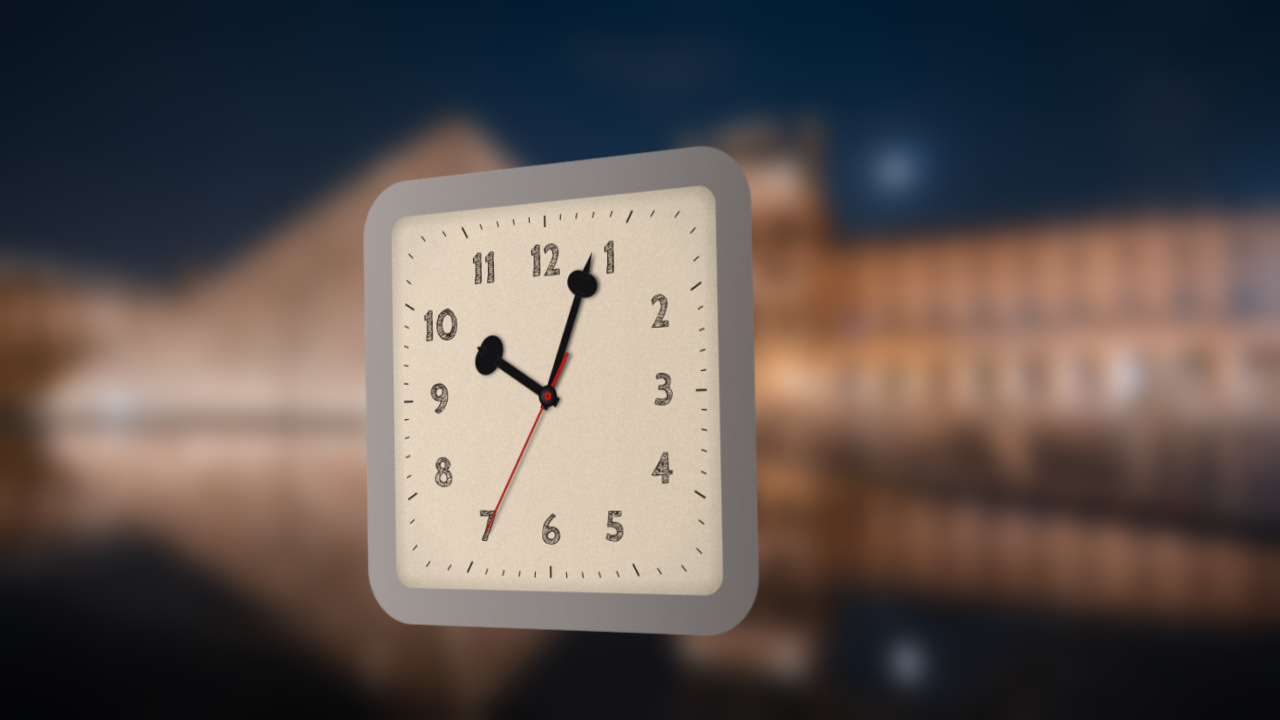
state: 10:03:35
